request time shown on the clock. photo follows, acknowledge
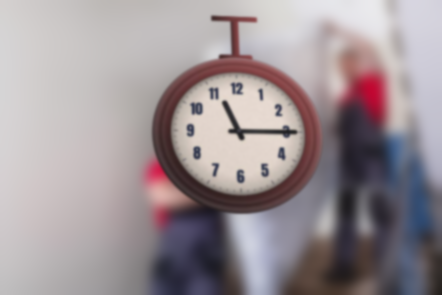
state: 11:15
